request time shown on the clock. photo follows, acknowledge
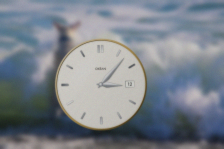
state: 3:07
